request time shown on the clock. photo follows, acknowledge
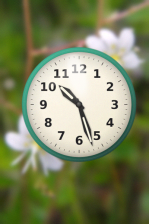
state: 10:27
